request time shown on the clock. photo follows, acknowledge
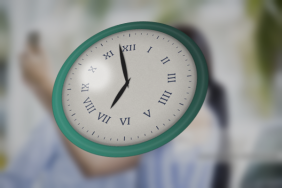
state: 6:58
